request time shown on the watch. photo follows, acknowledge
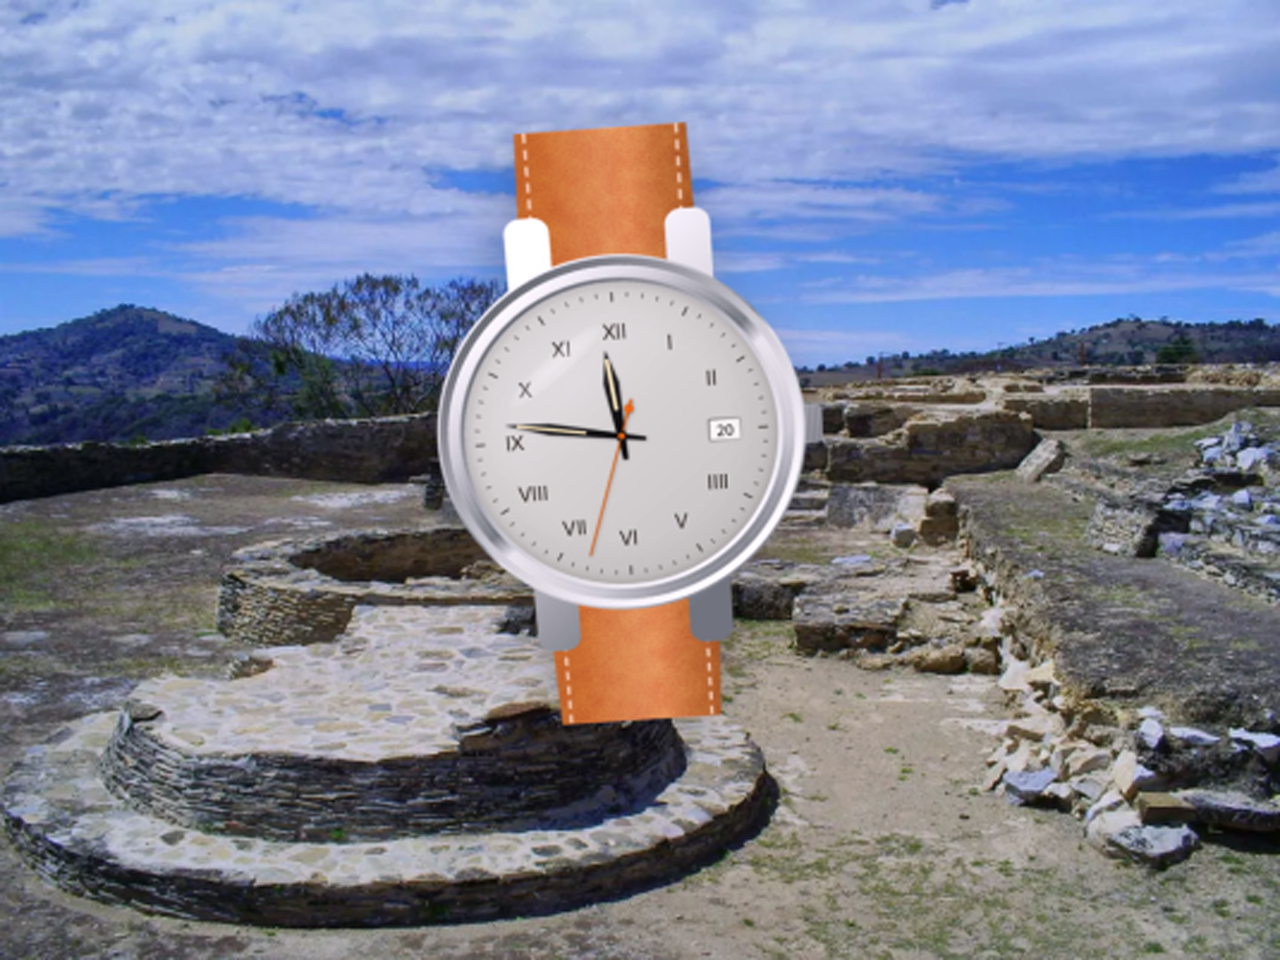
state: 11:46:33
